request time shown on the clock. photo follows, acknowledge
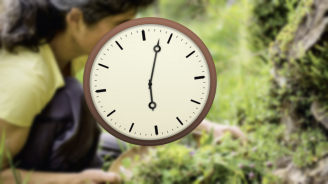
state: 6:03
